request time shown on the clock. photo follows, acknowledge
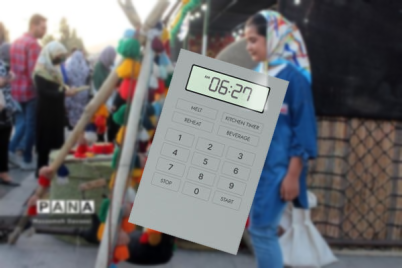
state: 6:27
